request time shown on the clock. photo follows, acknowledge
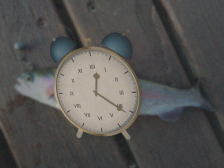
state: 12:21
